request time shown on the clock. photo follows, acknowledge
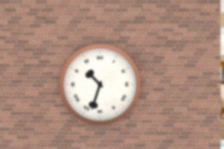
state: 10:33
